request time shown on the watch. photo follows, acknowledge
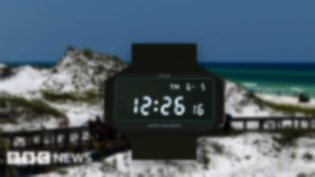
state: 12:26
